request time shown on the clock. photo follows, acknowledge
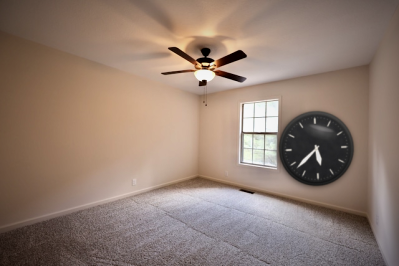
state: 5:38
